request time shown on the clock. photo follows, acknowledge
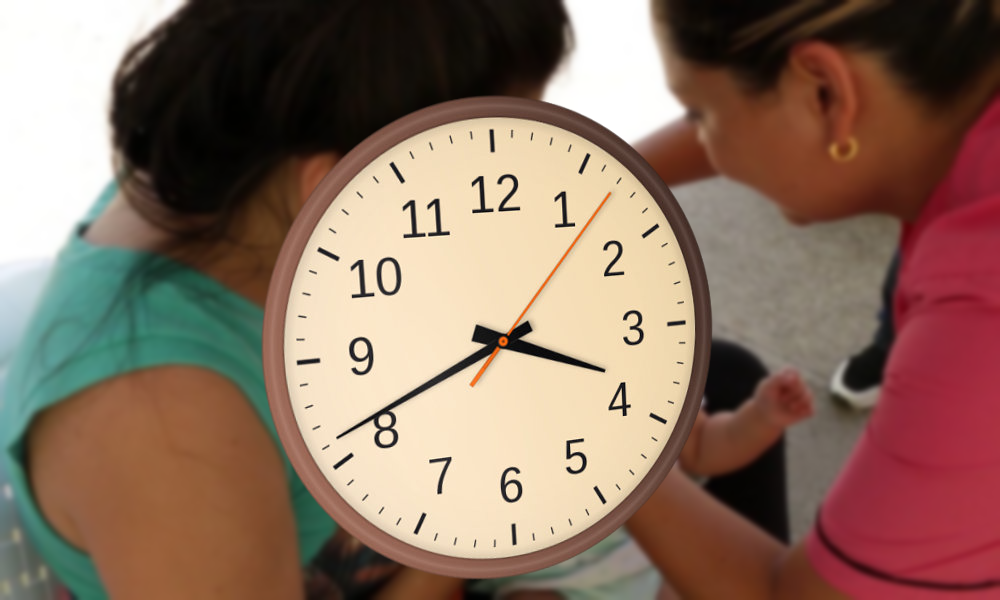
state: 3:41:07
